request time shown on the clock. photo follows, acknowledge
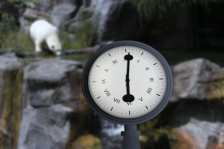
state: 6:01
